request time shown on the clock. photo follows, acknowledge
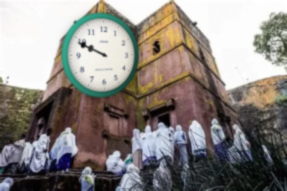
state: 9:49
